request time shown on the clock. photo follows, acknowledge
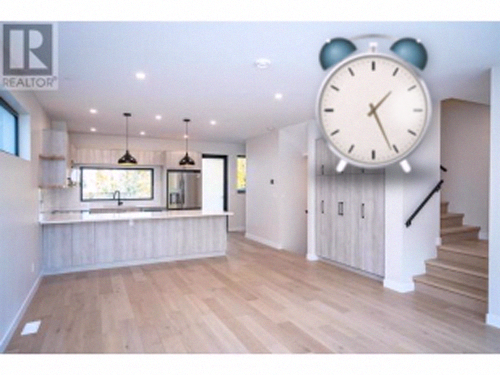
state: 1:26
